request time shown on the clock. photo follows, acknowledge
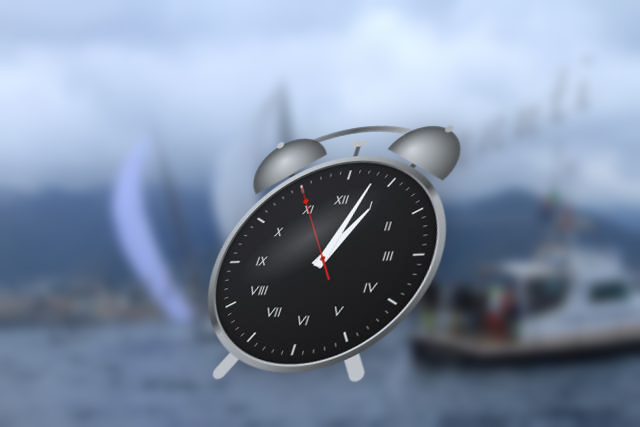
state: 1:02:55
